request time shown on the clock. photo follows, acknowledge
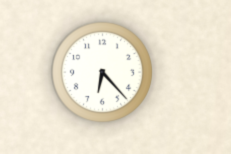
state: 6:23
